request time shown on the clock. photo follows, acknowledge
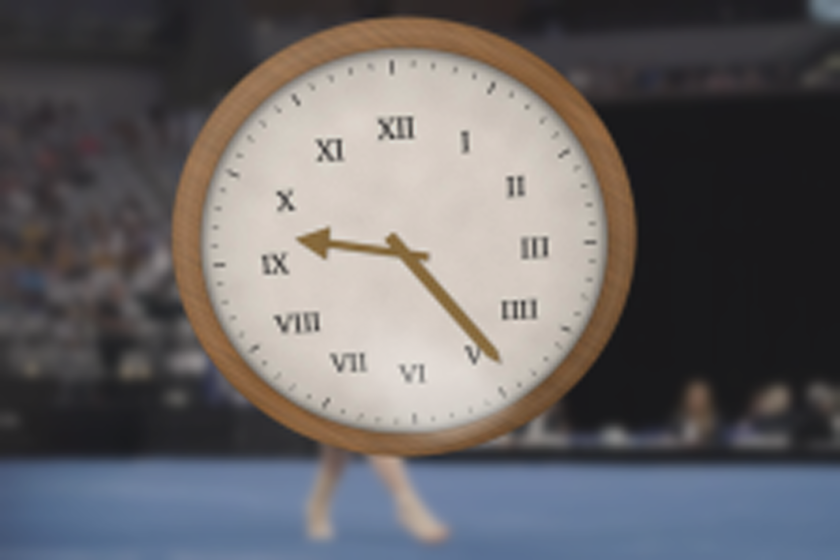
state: 9:24
